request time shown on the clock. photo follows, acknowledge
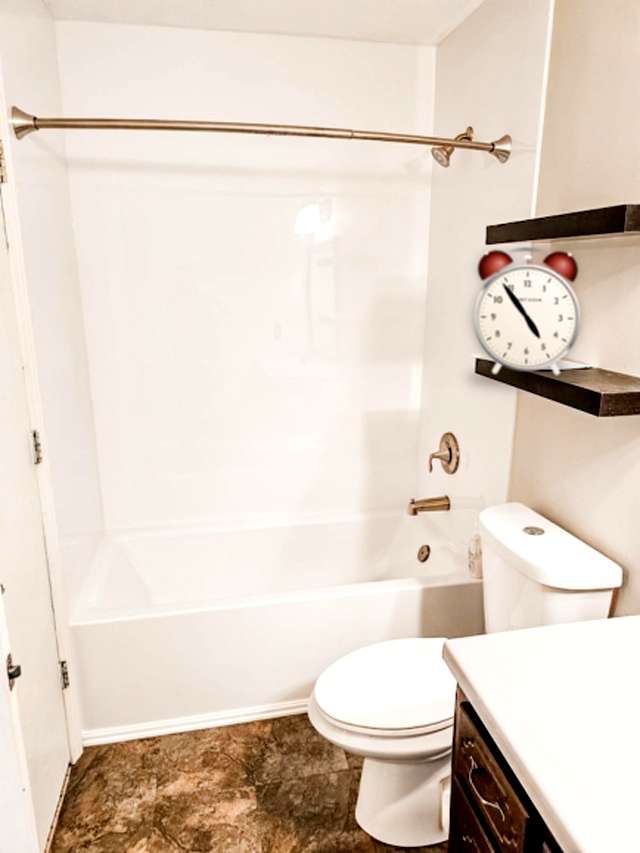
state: 4:54
